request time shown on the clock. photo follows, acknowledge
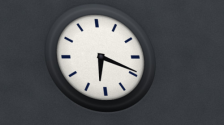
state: 6:19
